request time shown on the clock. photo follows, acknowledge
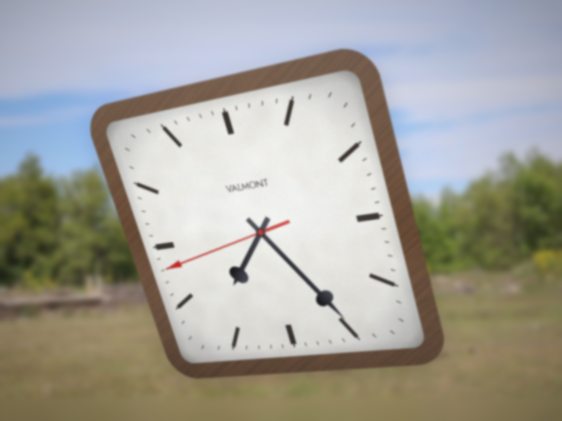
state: 7:24:43
